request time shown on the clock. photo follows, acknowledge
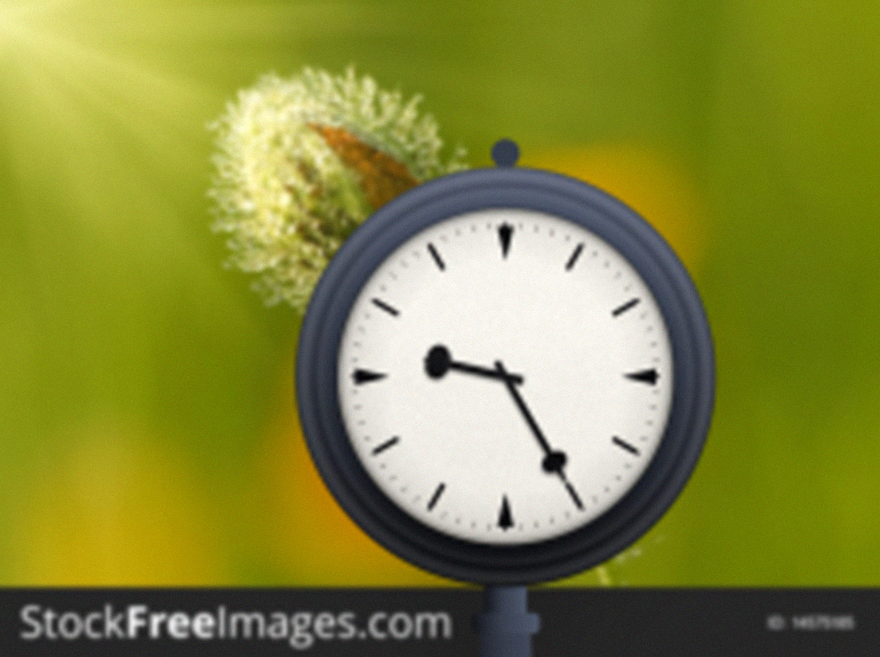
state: 9:25
